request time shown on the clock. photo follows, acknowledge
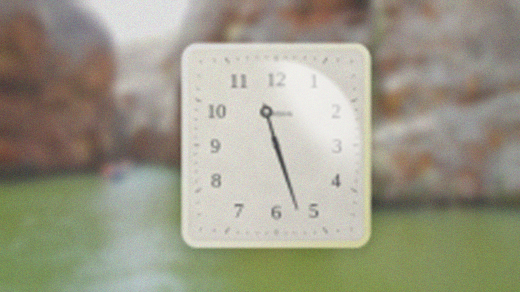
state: 11:27
